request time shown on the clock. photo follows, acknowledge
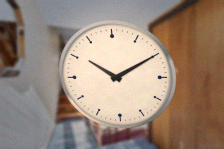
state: 10:10
